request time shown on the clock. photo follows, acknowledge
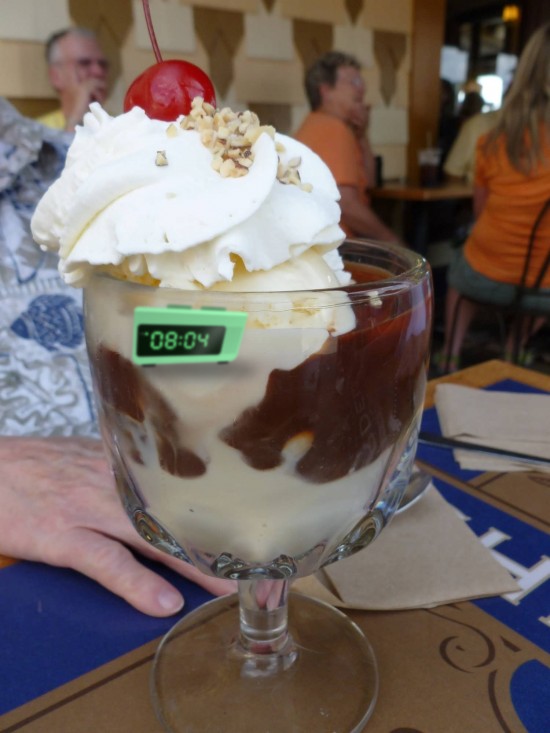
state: 8:04
